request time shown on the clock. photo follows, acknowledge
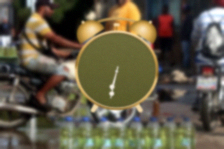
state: 6:32
